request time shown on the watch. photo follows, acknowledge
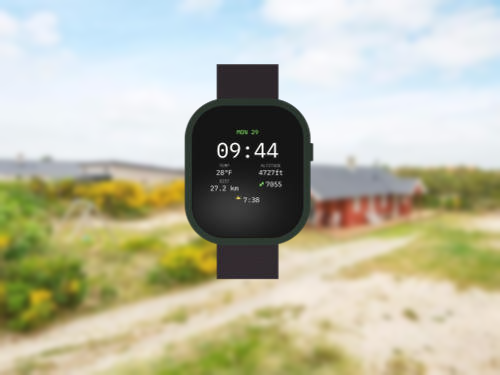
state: 9:44
